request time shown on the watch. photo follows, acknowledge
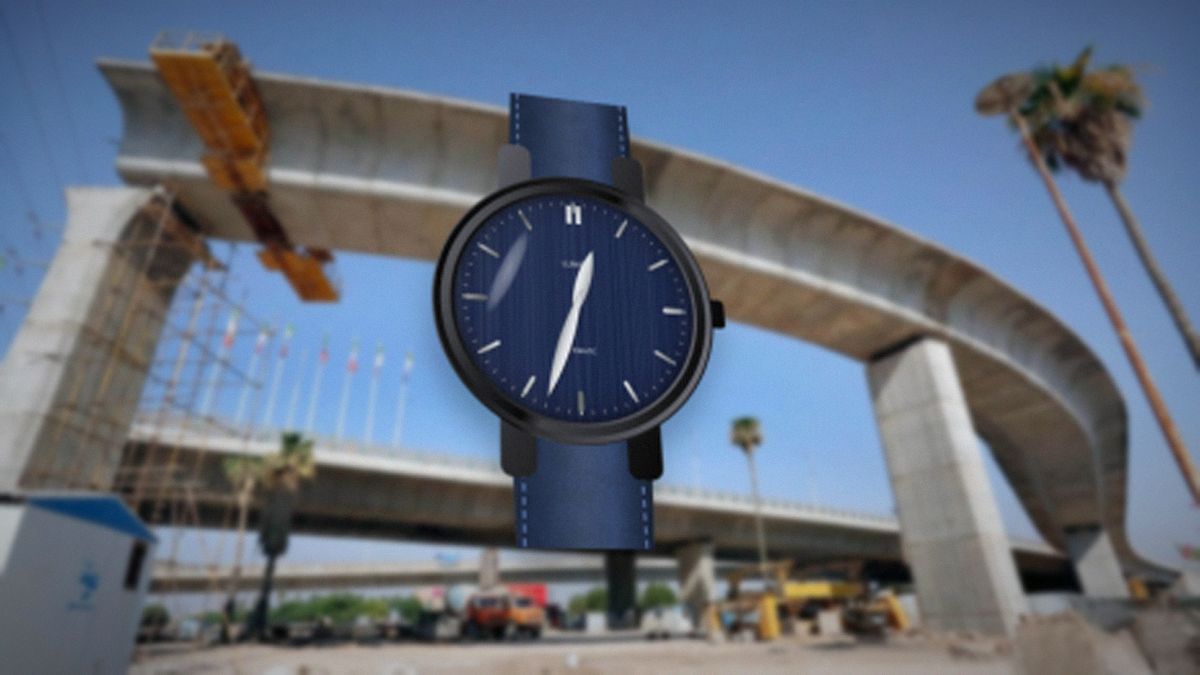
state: 12:33
